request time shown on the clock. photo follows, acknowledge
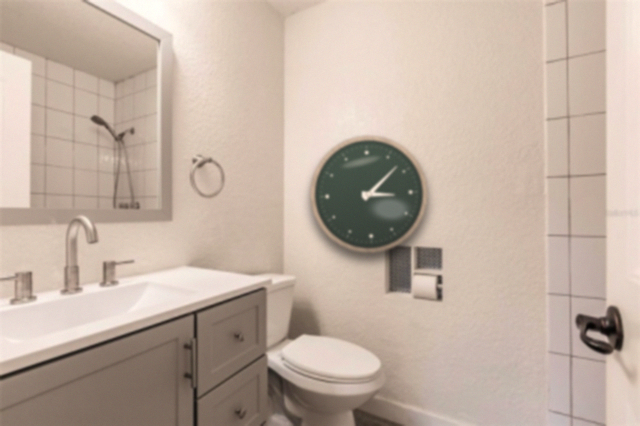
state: 3:08
